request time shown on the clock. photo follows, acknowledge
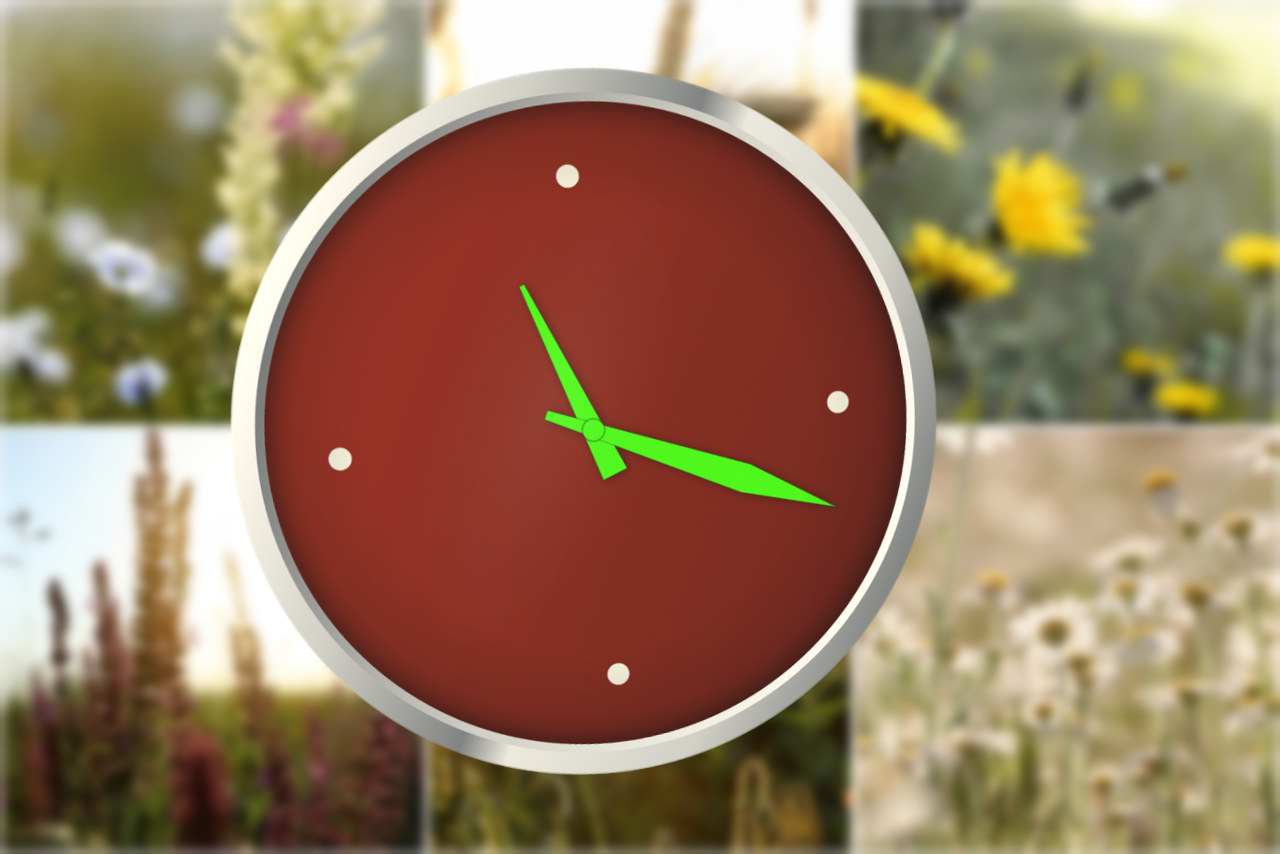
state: 11:19
